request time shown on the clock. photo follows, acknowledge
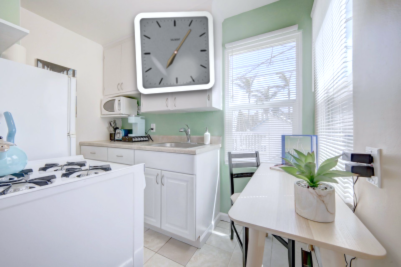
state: 7:06
